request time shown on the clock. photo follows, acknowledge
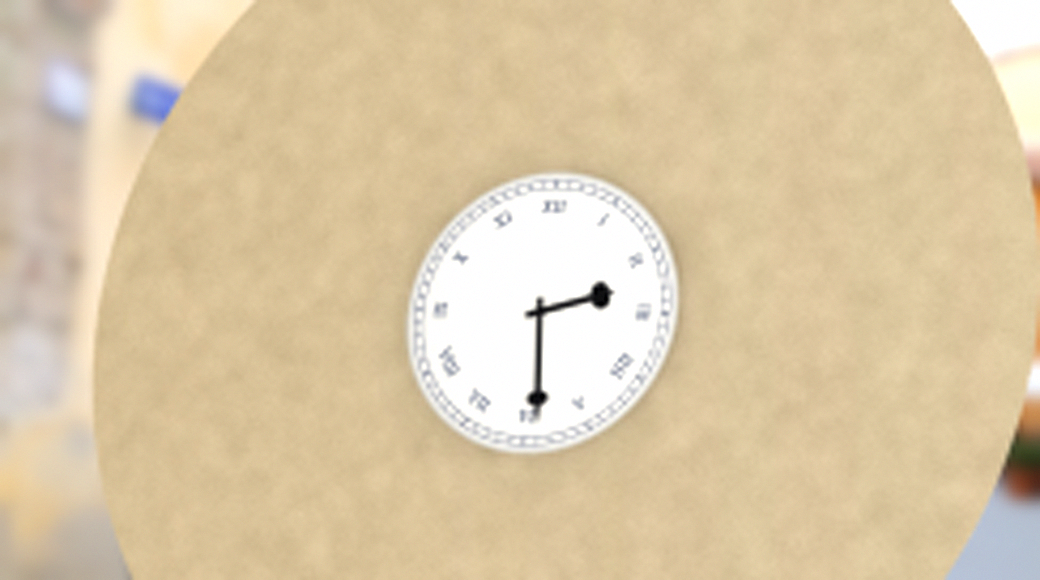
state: 2:29
